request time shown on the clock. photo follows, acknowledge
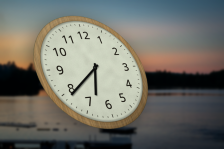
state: 6:39
